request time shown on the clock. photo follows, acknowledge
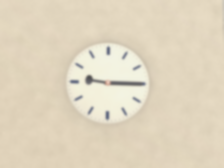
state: 9:15
